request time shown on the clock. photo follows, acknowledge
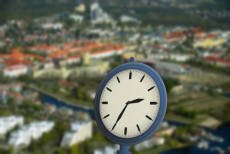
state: 2:35
